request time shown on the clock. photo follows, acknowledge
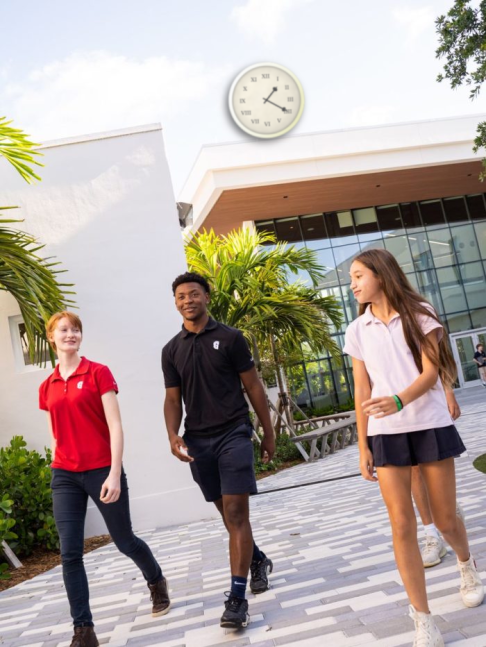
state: 1:20
